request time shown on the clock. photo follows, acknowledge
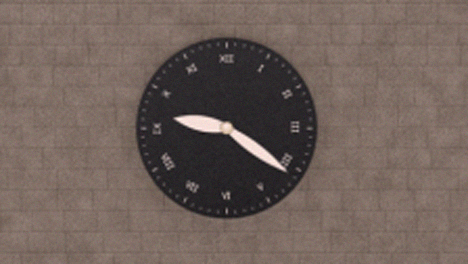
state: 9:21
